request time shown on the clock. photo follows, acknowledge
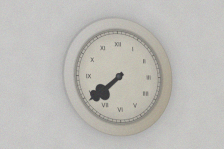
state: 7:39
